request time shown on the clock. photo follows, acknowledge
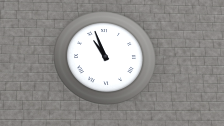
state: 10:57
